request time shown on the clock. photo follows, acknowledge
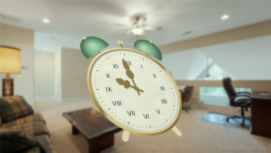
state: 9:59
